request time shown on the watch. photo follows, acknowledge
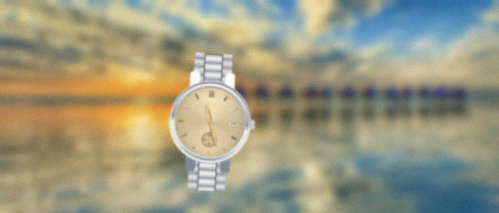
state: 11:27
